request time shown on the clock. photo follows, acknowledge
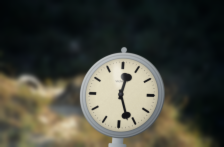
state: 12:27
